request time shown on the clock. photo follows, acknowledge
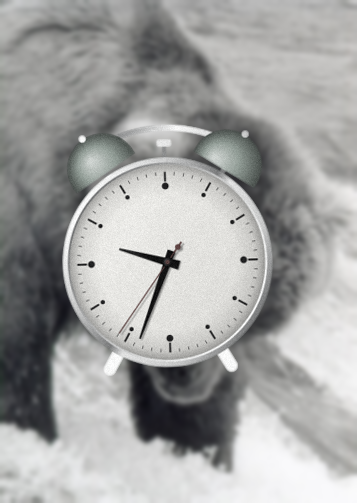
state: 9:33:36
